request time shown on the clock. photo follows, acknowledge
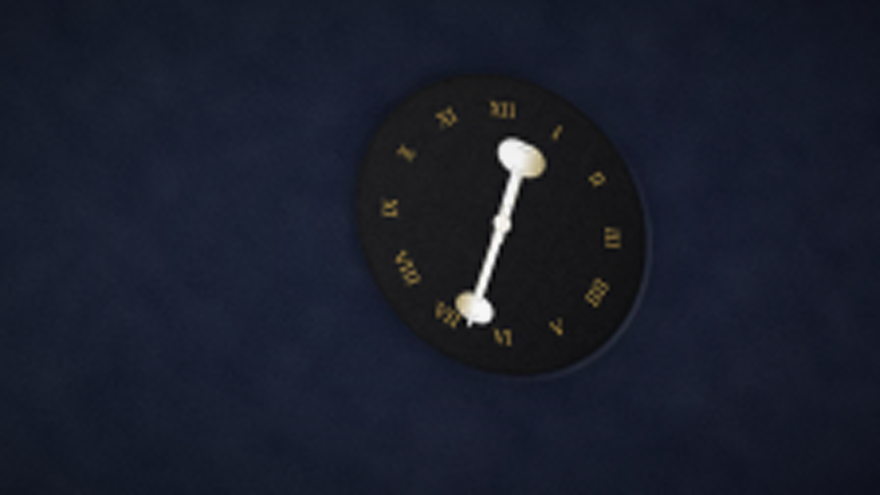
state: 12:33
